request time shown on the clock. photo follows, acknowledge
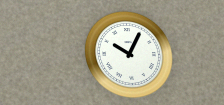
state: 10:05
